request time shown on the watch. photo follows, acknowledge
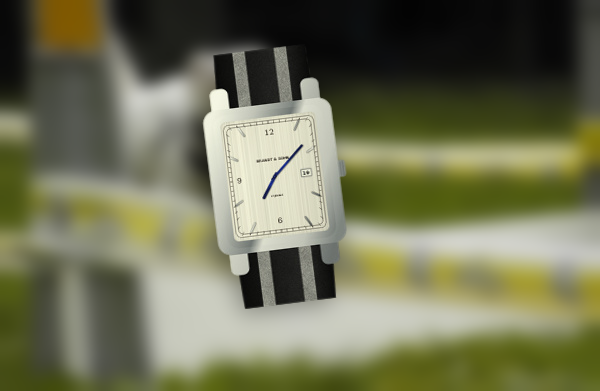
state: 7:08
